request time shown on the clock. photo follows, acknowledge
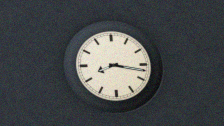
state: 8:17
